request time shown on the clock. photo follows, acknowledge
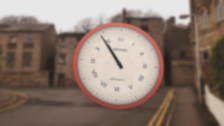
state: 10:54
